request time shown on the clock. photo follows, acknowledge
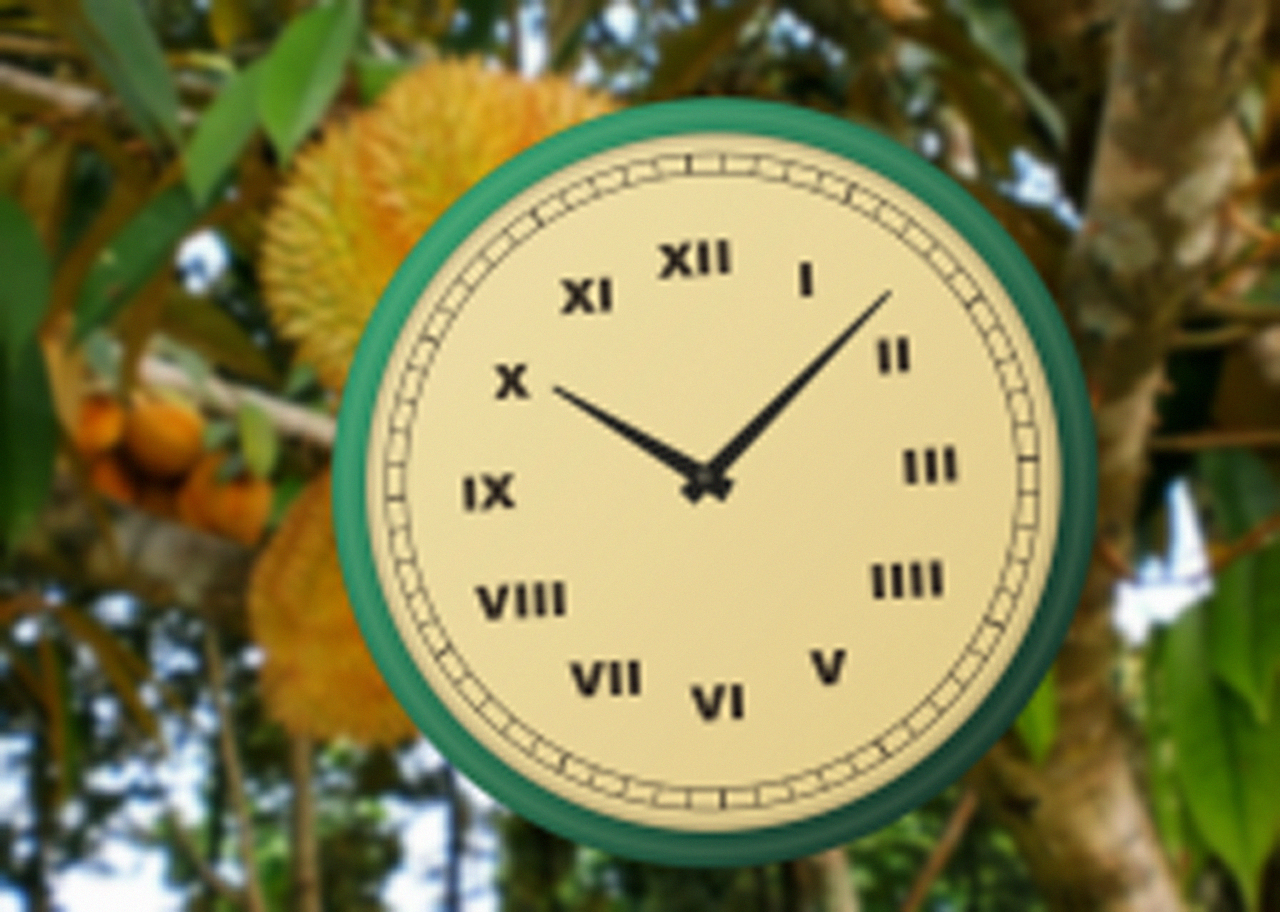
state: 10:08
